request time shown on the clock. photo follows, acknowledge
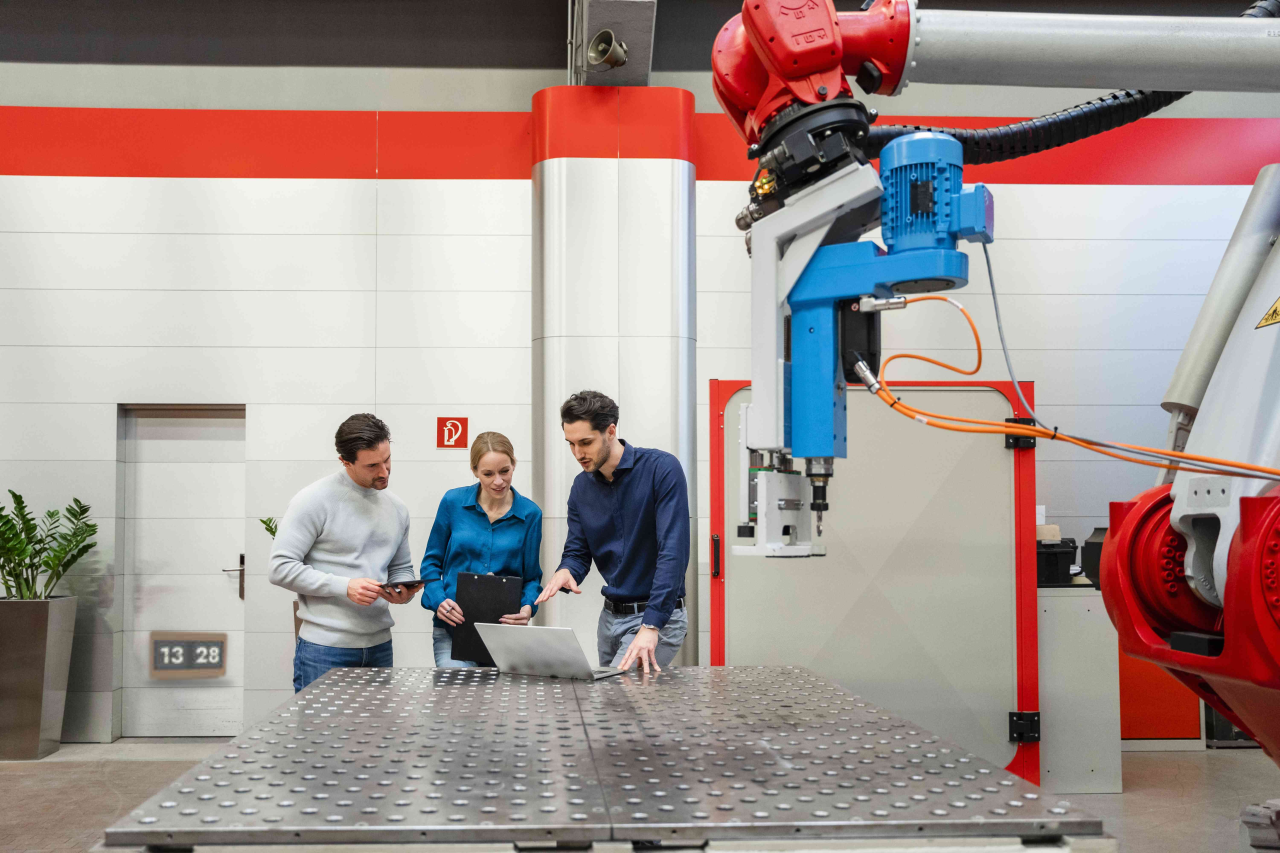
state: 13:28
